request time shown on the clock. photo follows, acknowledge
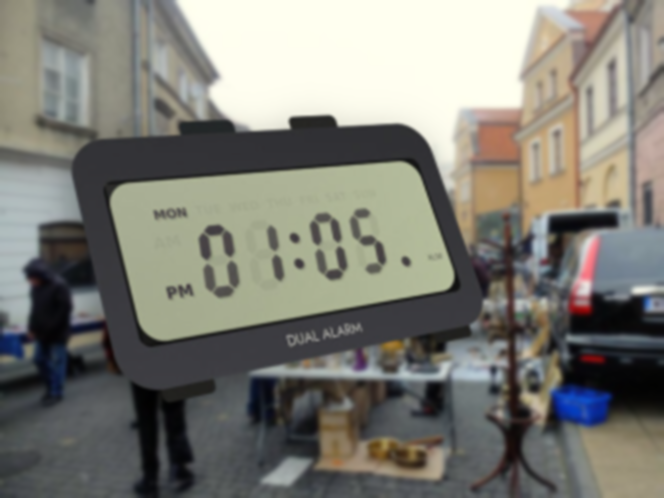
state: 1:05
